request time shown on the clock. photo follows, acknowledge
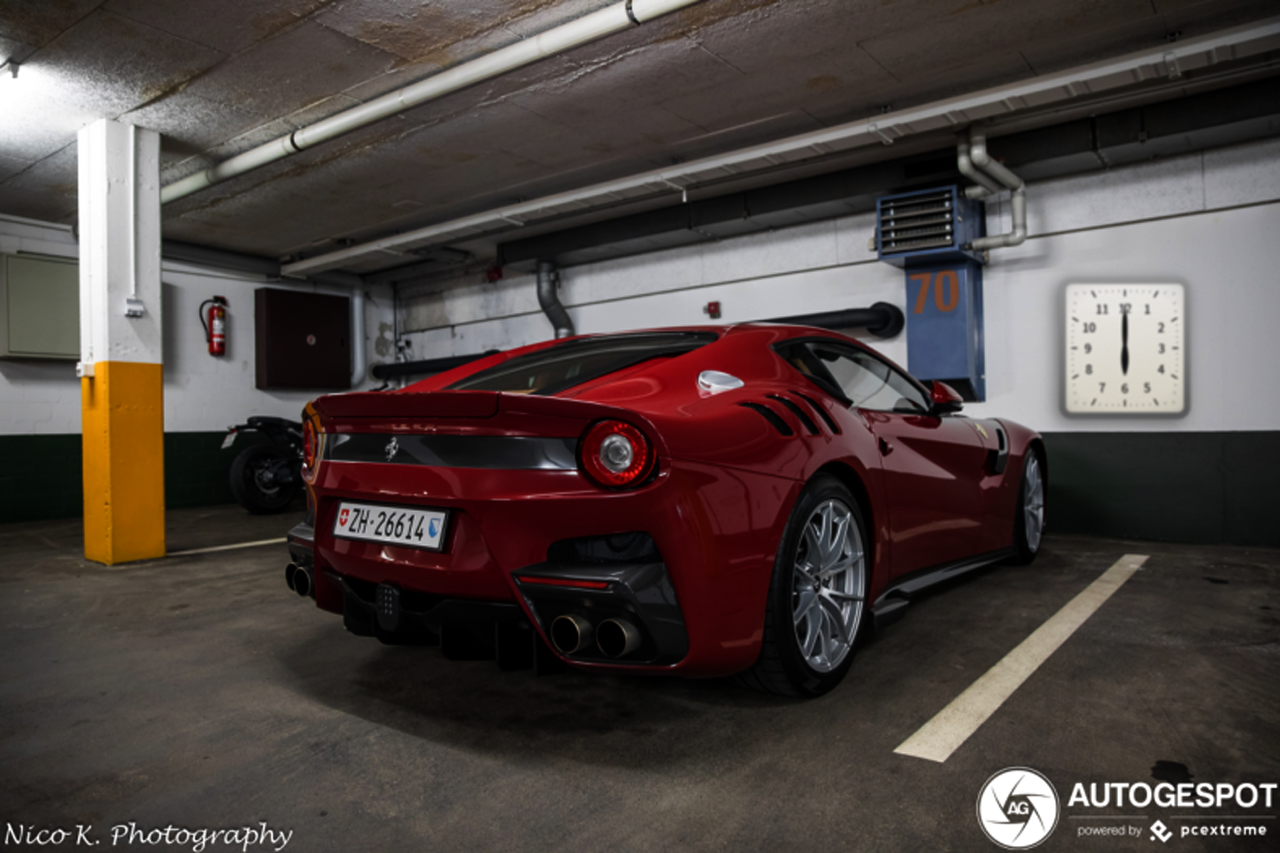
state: 6:00
